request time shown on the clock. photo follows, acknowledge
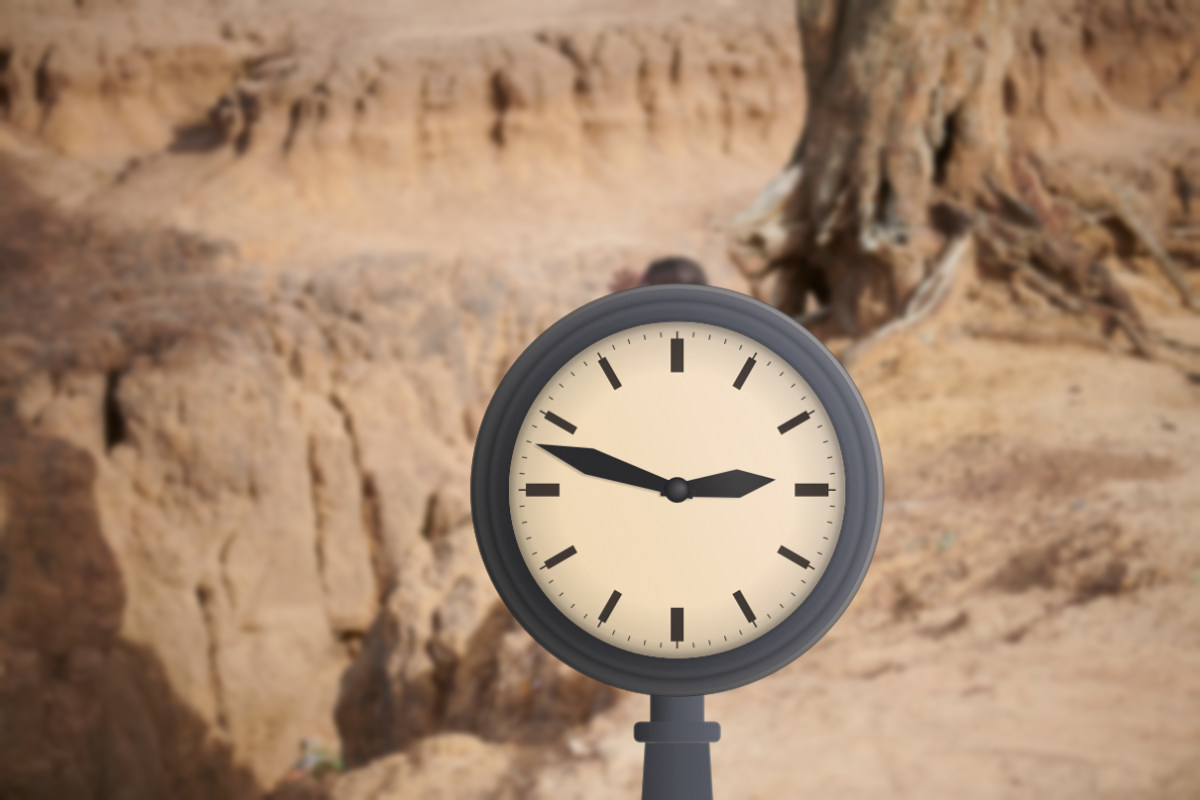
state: 2:48
